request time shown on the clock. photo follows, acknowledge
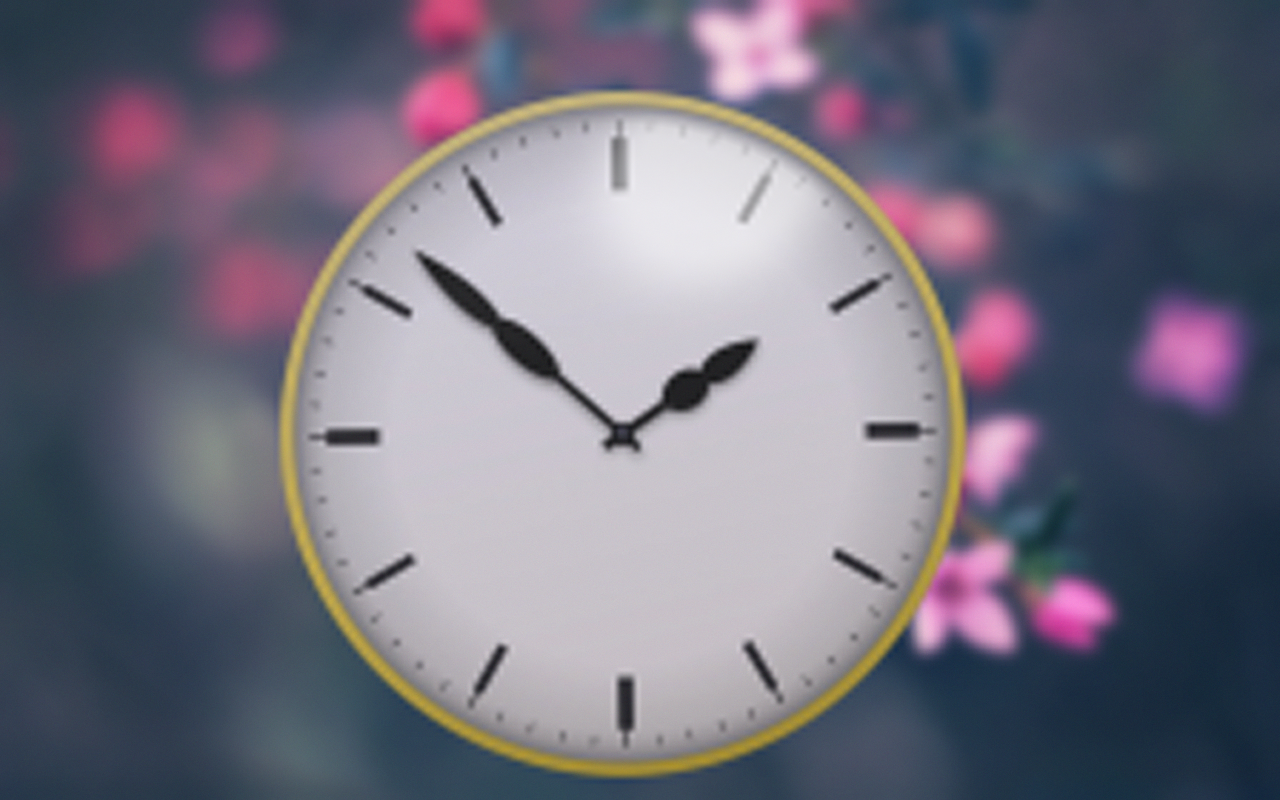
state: 1:52
